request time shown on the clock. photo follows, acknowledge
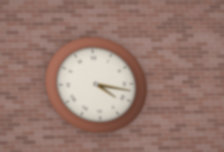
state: 4:17
